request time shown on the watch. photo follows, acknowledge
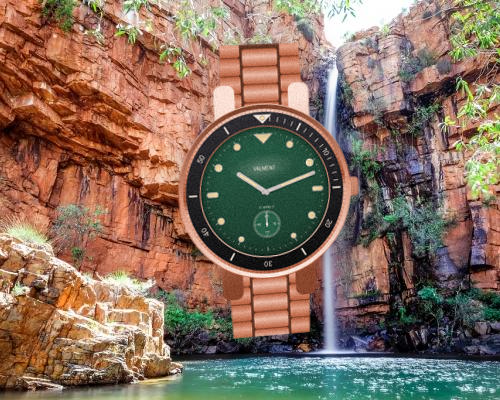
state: 10:12
